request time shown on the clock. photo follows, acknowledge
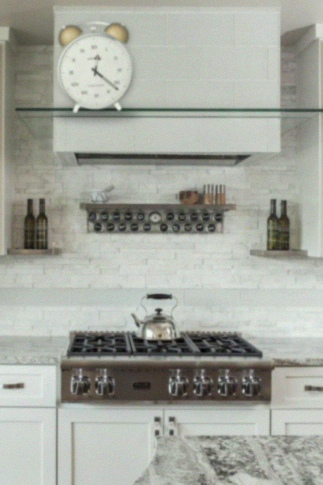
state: 12:22
